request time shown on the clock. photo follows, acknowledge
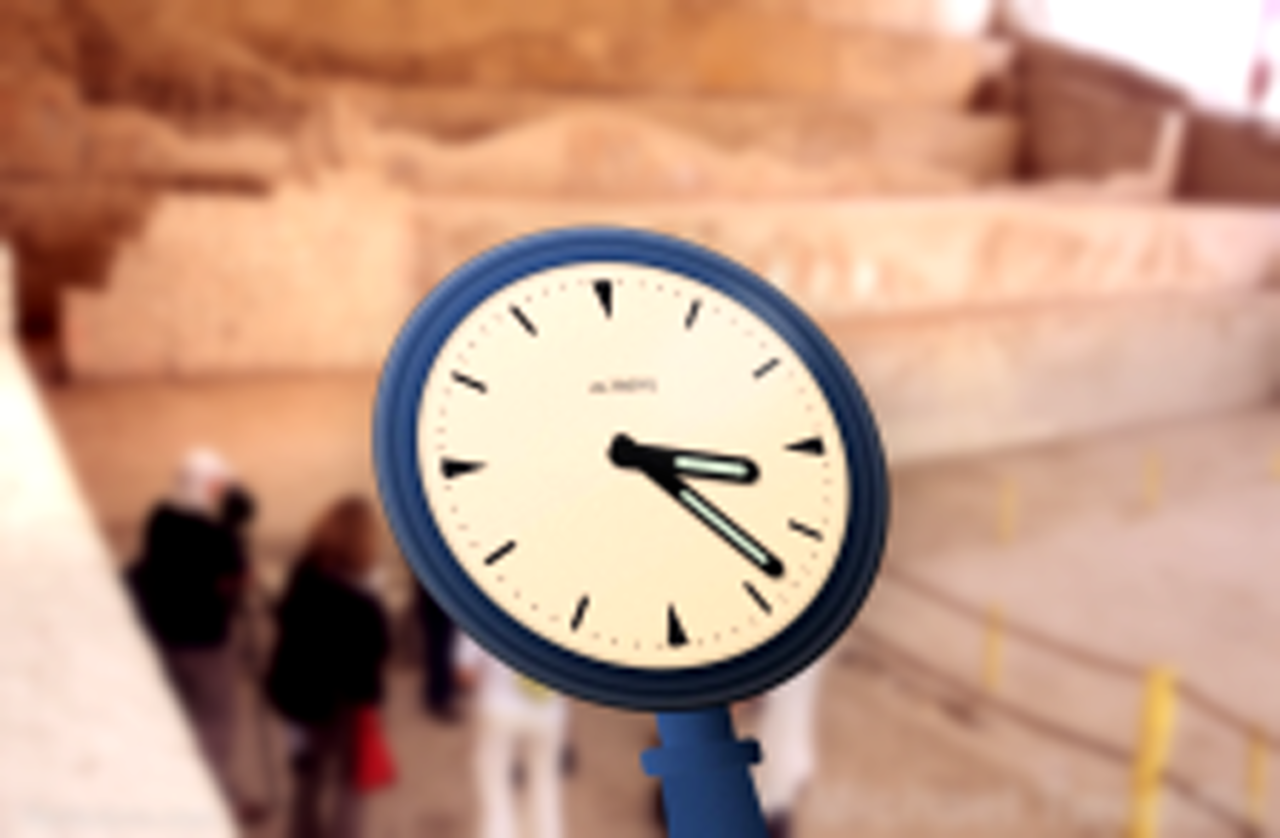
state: 3:23
